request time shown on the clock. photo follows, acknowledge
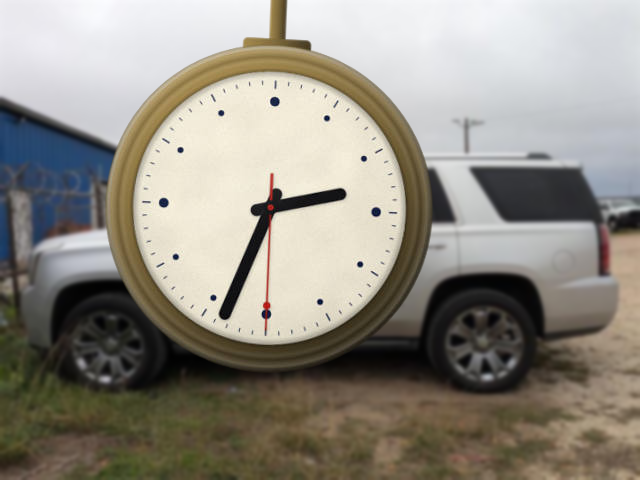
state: 2:33:30
